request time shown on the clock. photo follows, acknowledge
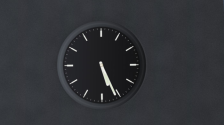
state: 5:26
